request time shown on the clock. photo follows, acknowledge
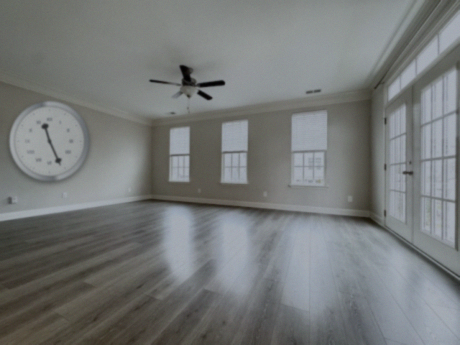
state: 11:26
